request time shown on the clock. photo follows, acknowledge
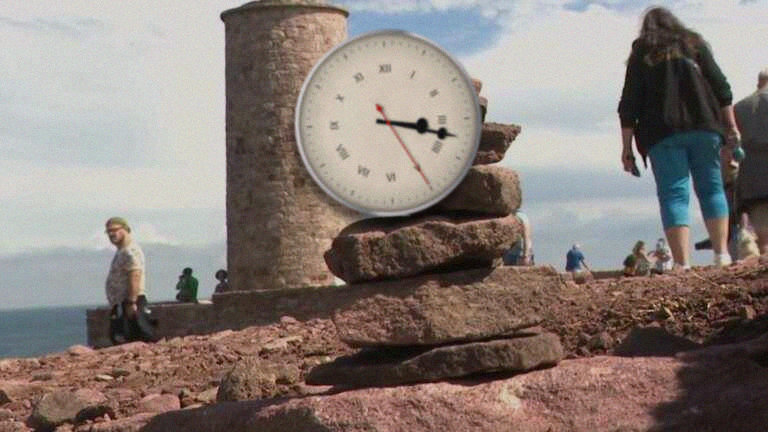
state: 3:17:25
